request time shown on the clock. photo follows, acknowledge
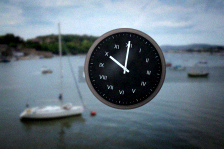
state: 10:00
